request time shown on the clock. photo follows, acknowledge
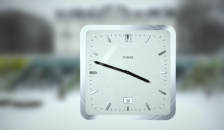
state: 3:48
